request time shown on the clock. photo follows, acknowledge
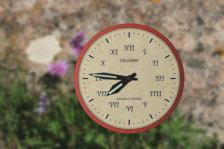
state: 7:46
